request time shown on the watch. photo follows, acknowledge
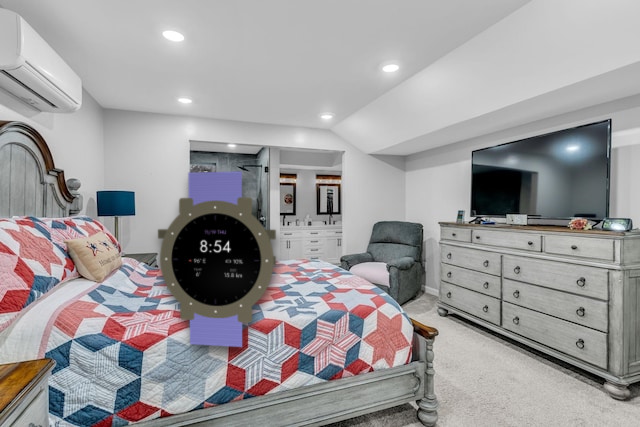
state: 8:54
